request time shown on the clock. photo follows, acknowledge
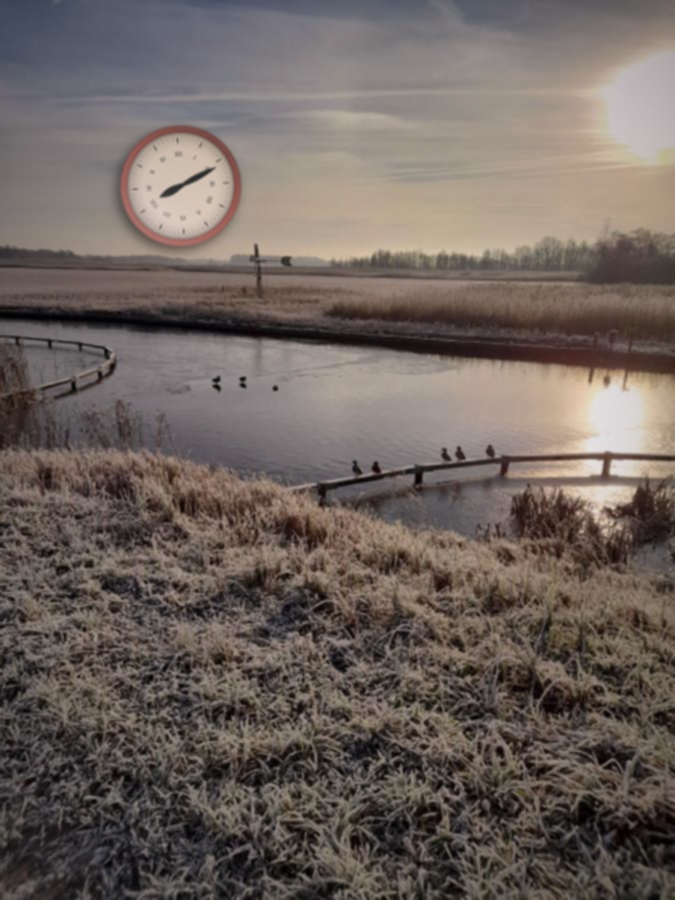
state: 8:11
